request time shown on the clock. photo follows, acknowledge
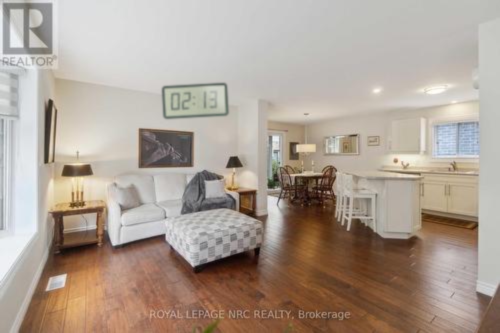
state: 2:13
